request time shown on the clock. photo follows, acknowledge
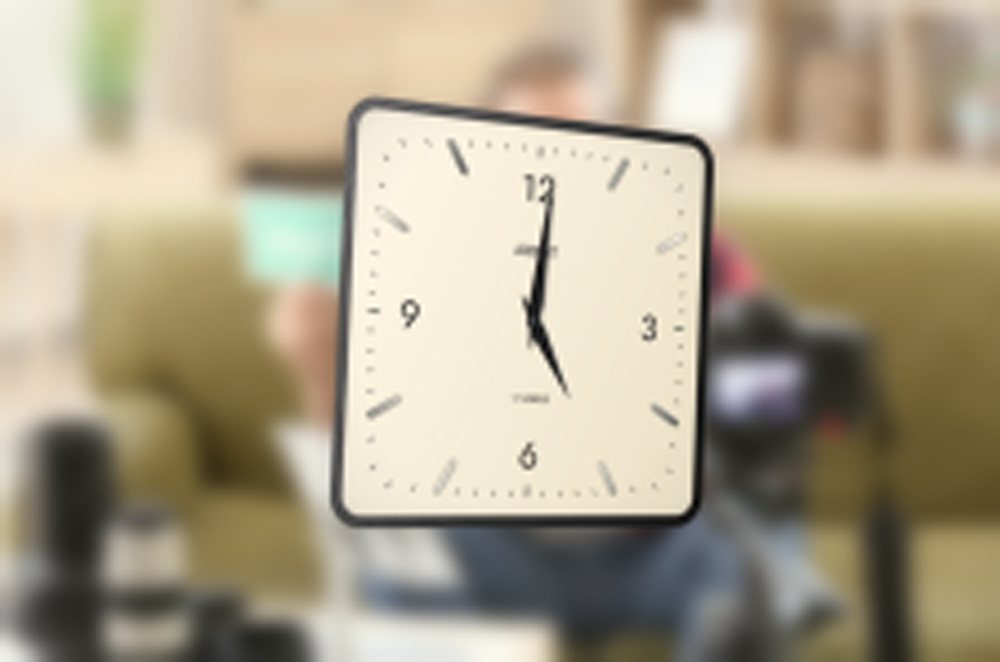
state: 5:01
